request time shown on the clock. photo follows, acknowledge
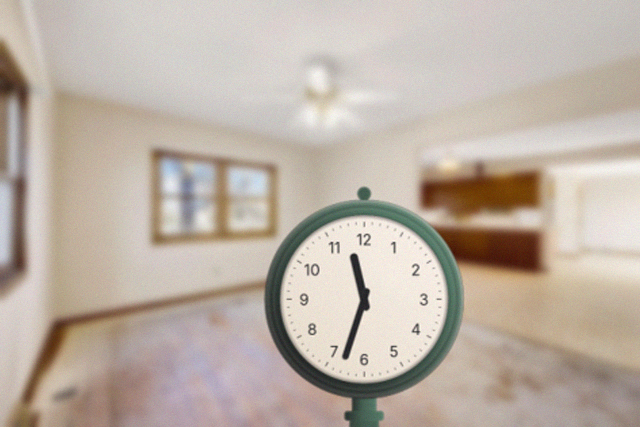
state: 11:33
